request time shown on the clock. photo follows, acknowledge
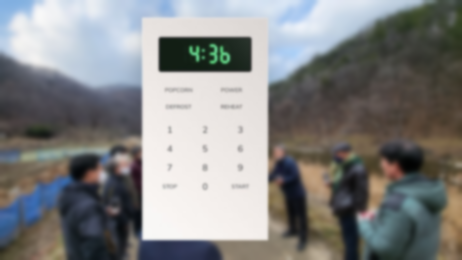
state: 4:36
